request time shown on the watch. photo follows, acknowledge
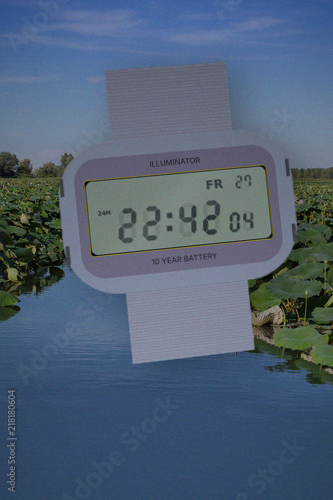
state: 22:42:04
